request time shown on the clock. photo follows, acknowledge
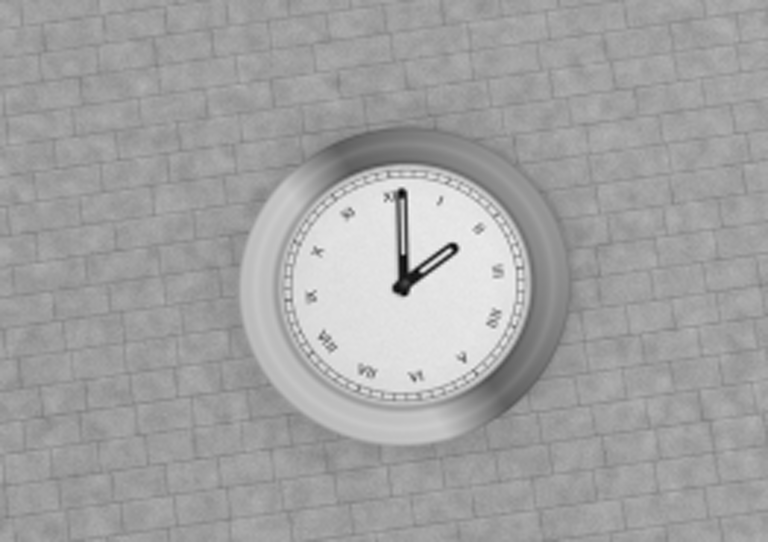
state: 2:01
